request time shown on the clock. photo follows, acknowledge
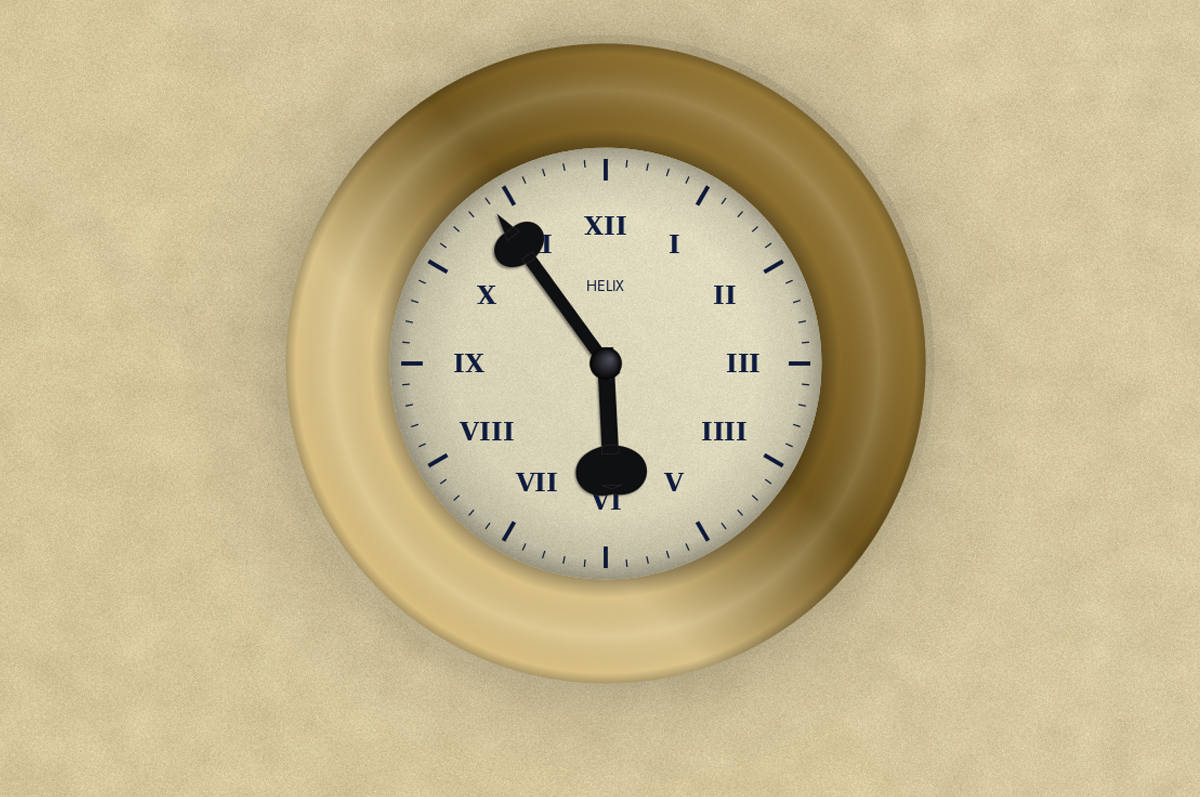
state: 5:54
